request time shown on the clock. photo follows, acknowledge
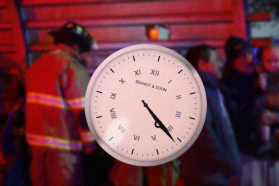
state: 4:21
